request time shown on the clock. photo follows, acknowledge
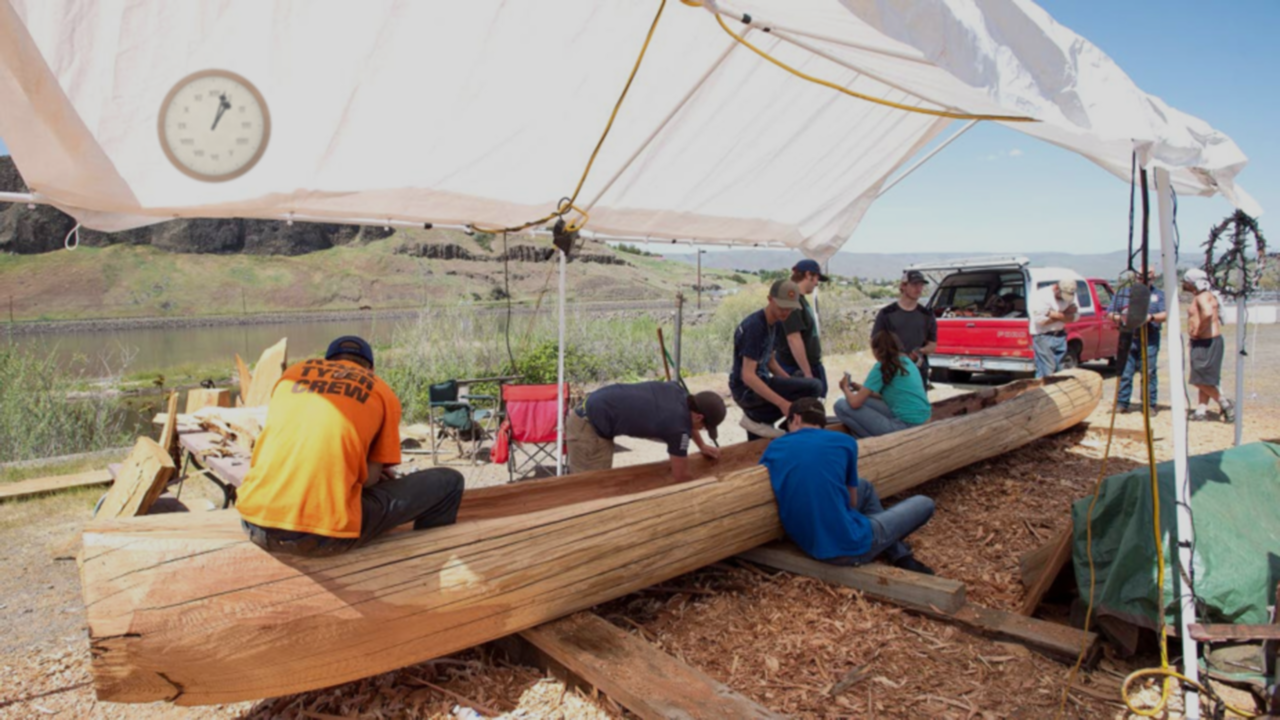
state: 1:03
